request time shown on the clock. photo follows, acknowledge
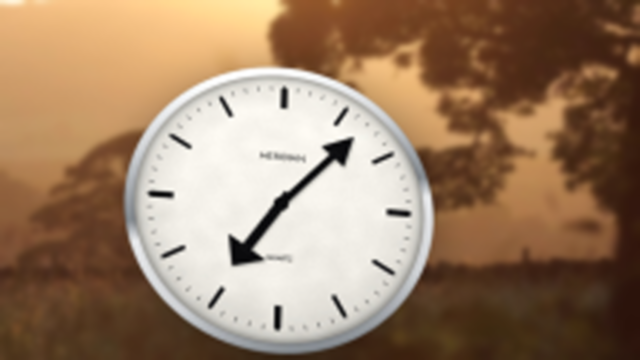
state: 7:07
